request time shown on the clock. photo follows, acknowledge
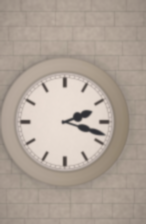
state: 2:18
